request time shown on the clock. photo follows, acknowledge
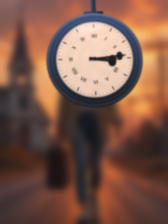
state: 3:14
